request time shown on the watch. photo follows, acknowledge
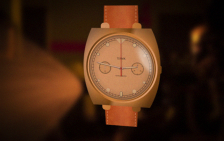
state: 2:47
